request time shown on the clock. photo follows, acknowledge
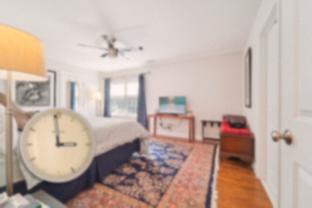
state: 2:59
